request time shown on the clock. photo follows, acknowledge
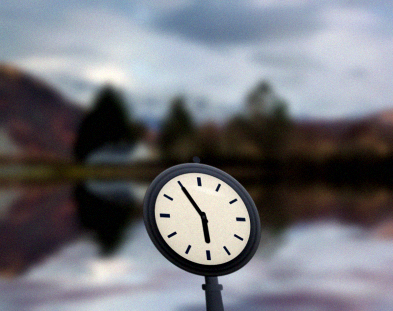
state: 5:55
